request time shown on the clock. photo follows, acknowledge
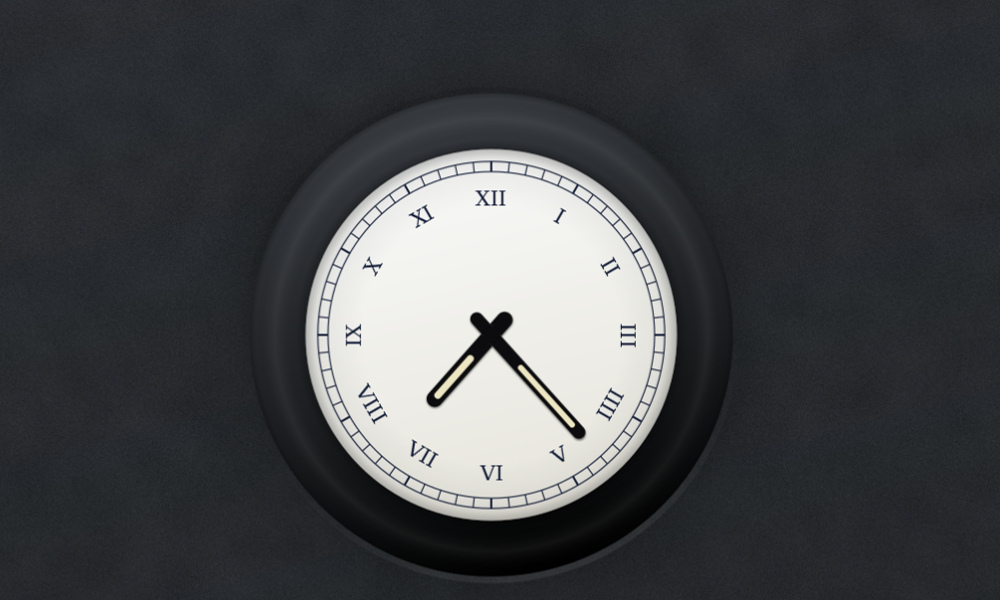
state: 7:23
